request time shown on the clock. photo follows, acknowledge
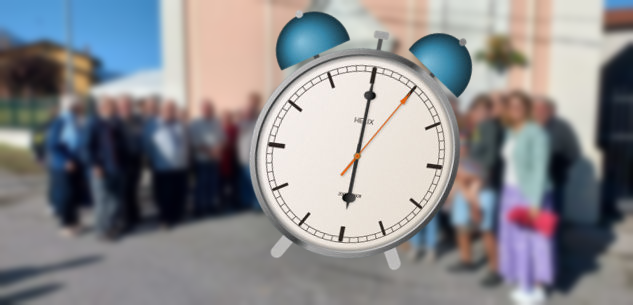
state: 6:00:05
